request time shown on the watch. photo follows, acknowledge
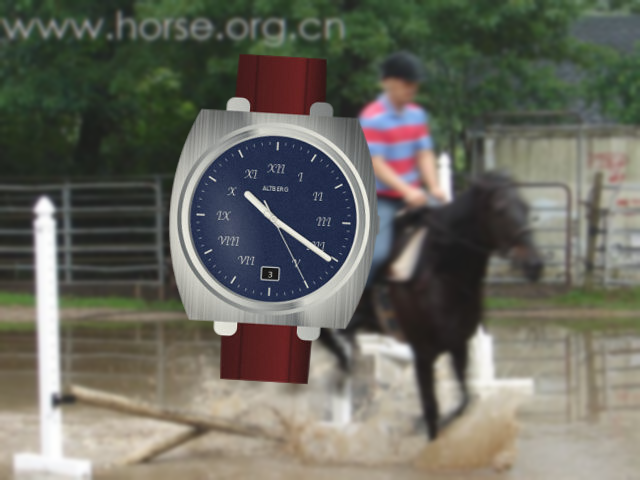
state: 10:20:25
